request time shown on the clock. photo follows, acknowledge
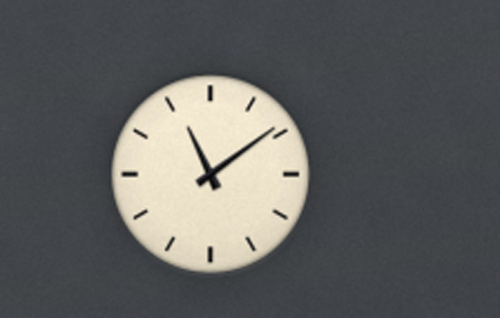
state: 11:09
